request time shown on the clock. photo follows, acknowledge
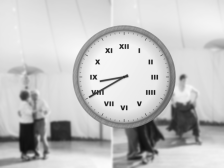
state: 8:40
